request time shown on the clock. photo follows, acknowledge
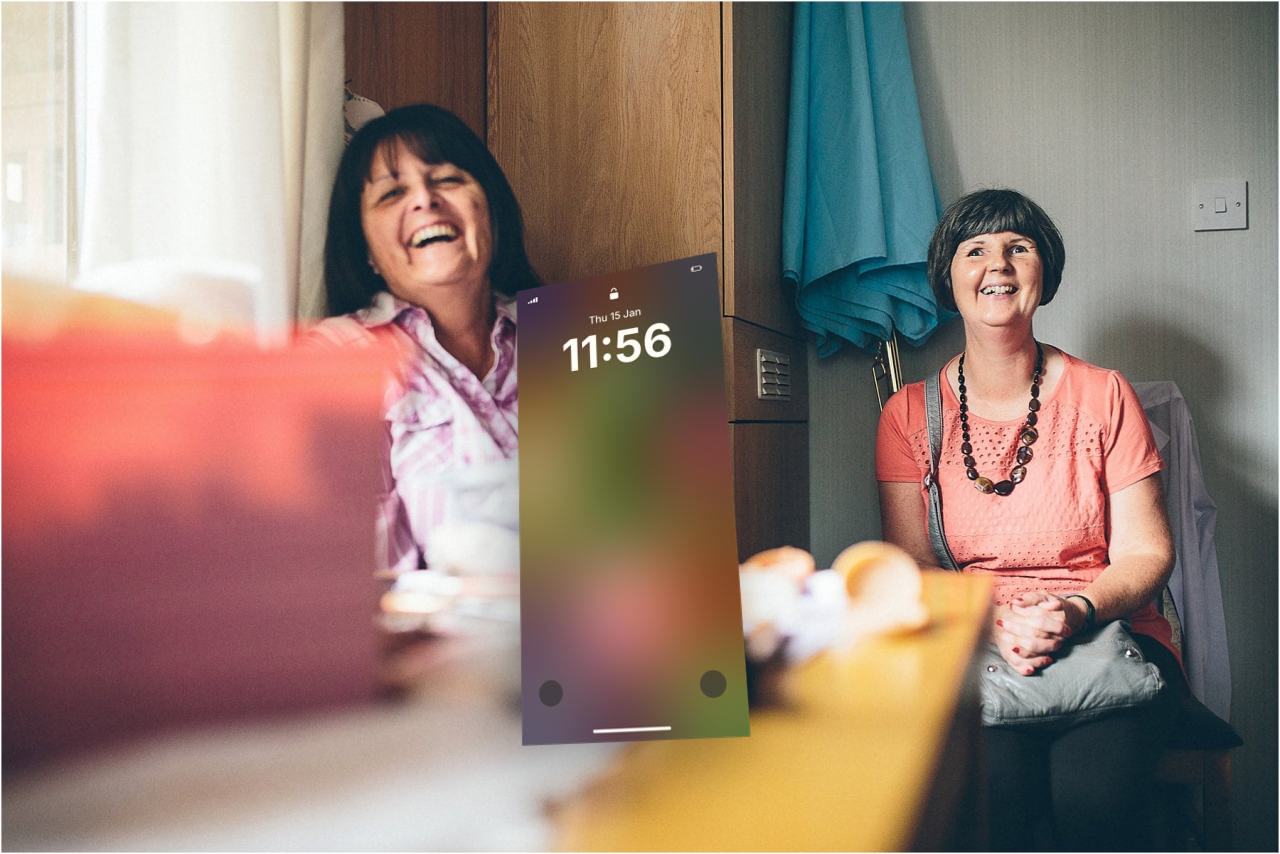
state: 11:56
